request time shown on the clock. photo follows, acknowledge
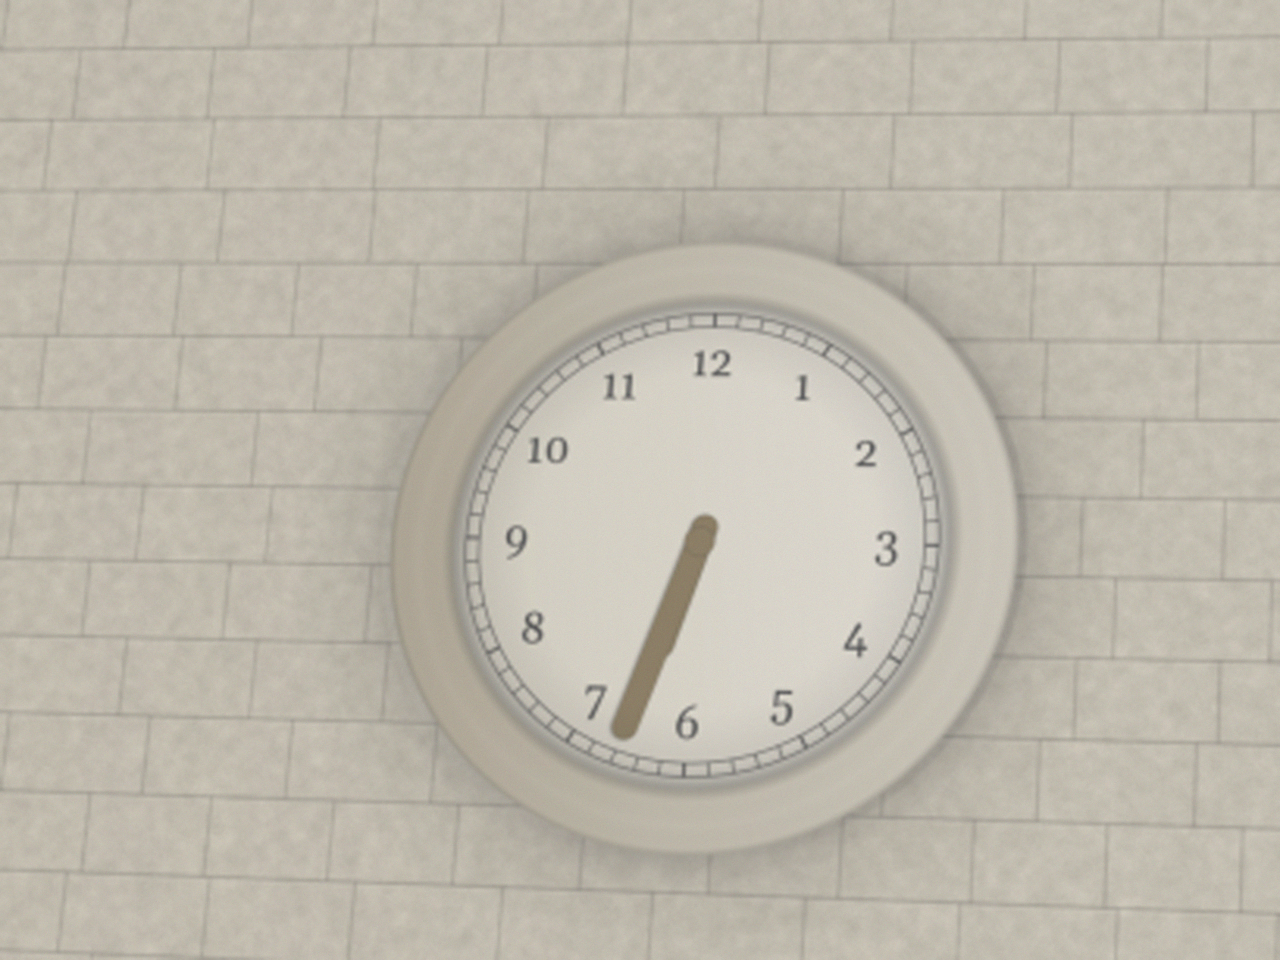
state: 6:33
